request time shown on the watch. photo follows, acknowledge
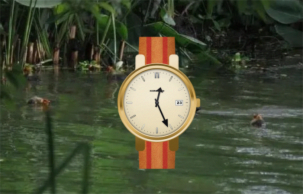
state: 12:26
